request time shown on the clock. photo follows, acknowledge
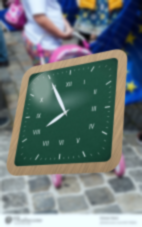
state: 7:55
